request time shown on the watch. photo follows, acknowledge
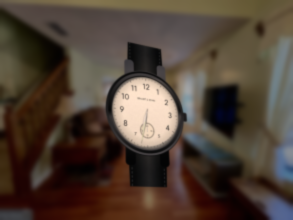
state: 6:32
